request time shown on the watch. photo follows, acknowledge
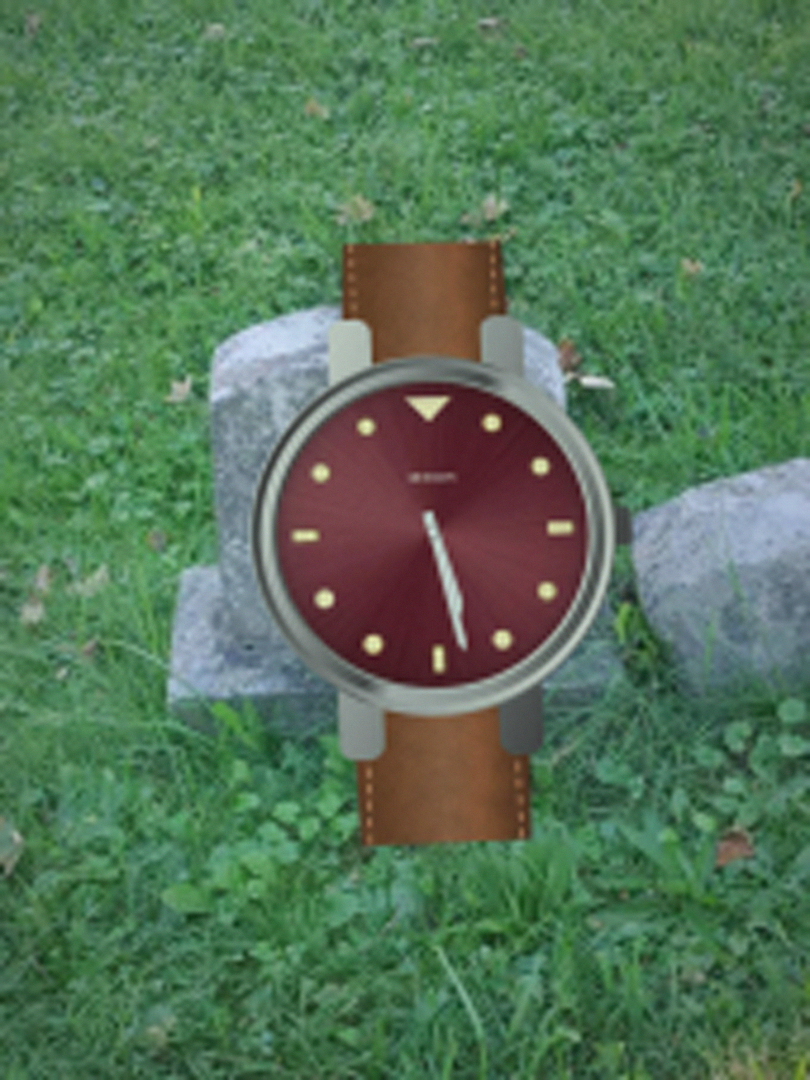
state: 5:28
